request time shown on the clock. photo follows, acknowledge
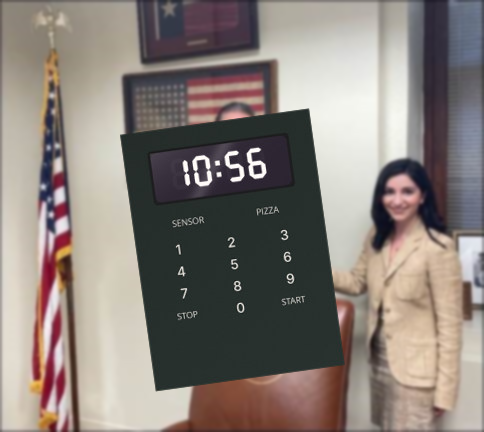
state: 10:56
